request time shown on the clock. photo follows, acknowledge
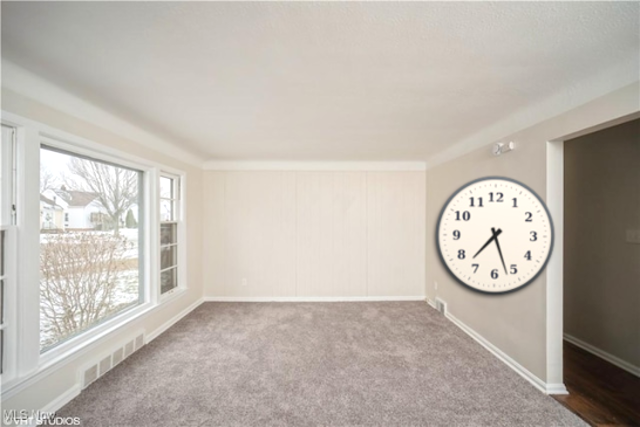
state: 7:27
